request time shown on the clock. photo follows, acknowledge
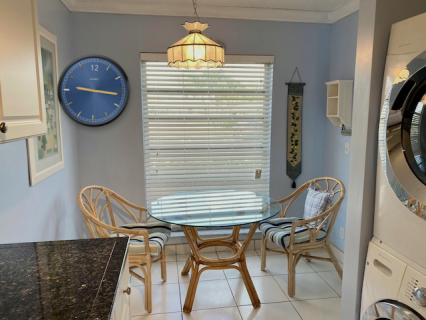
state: 9:16
